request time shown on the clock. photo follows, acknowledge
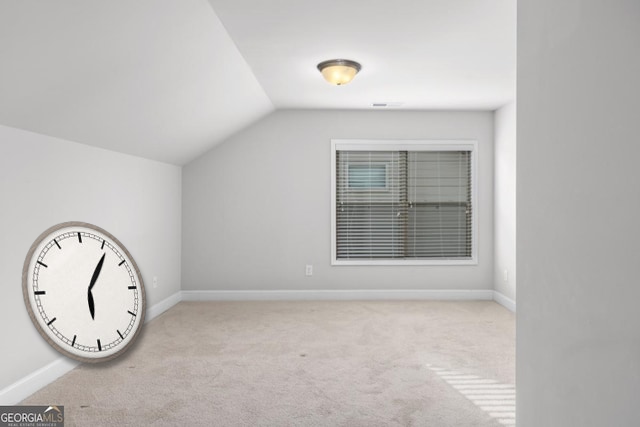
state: 6:06
